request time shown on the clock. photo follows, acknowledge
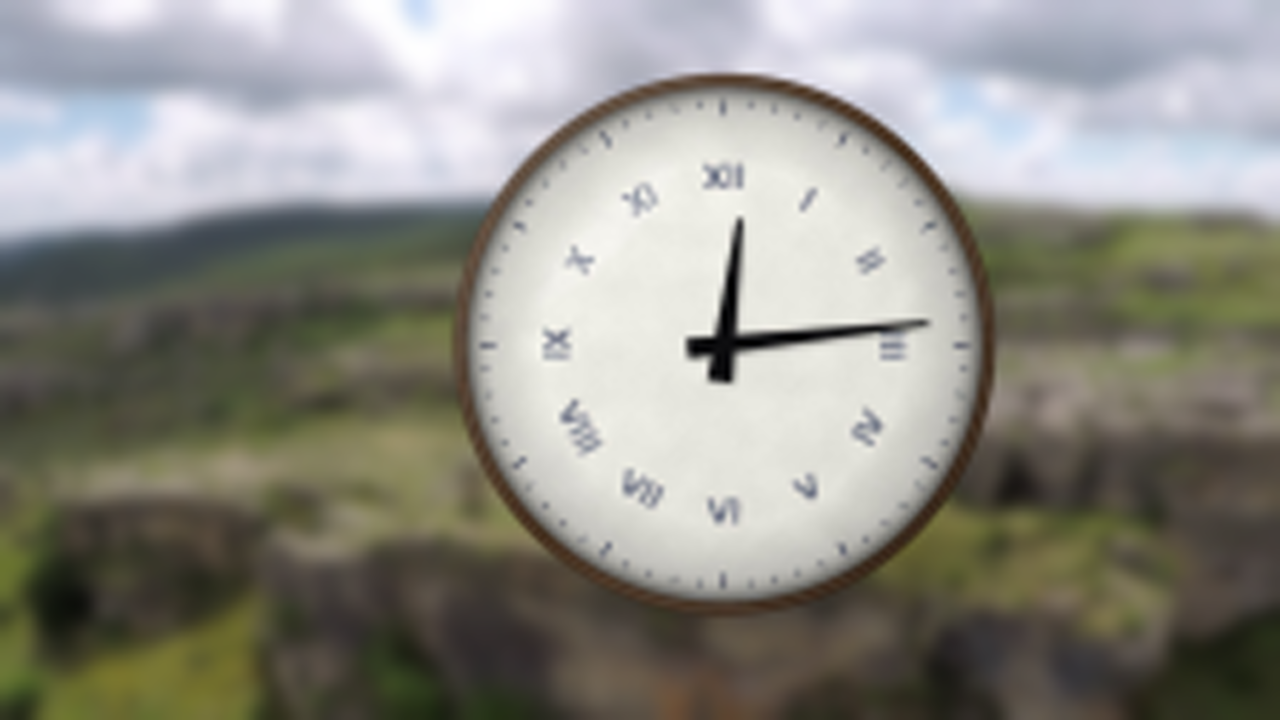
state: 12:14
